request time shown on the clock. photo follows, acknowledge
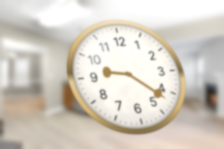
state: 9:22
